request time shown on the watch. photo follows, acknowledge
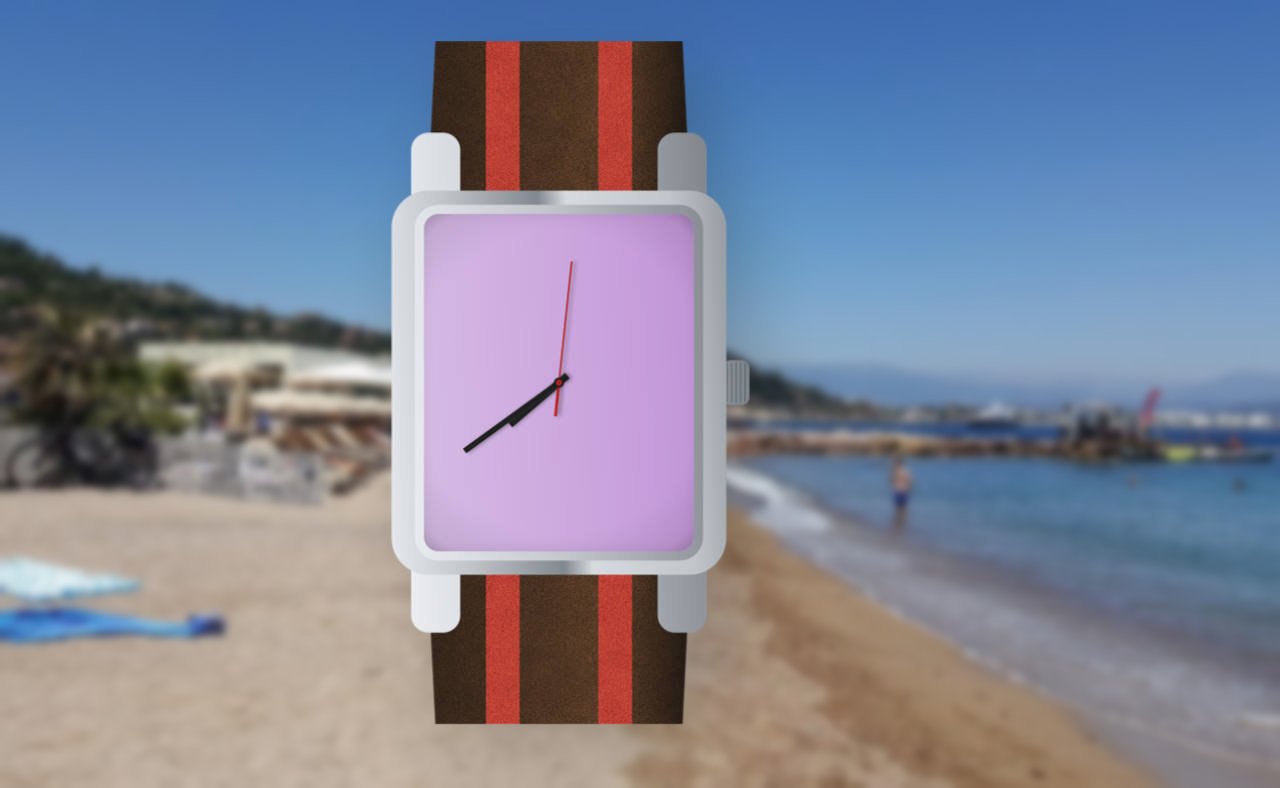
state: 7:39:01
